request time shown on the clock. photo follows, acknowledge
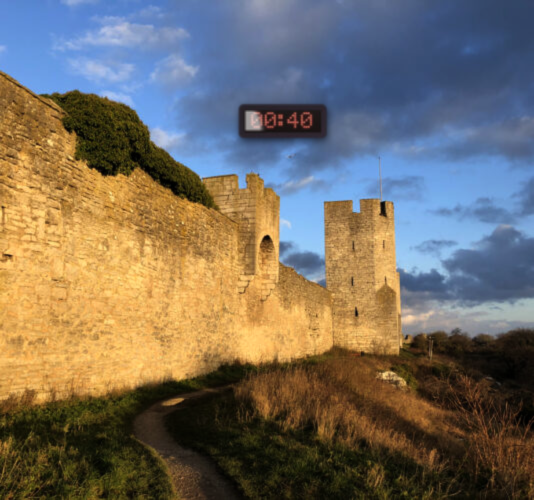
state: 0:40
